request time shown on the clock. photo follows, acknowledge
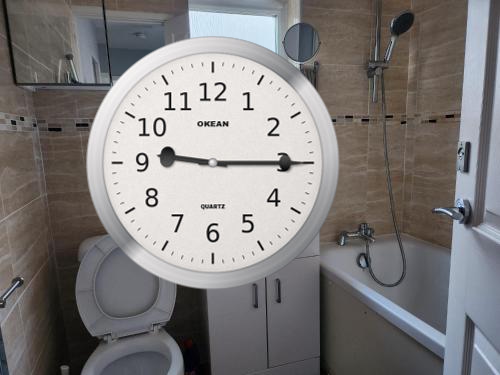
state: 9:15
